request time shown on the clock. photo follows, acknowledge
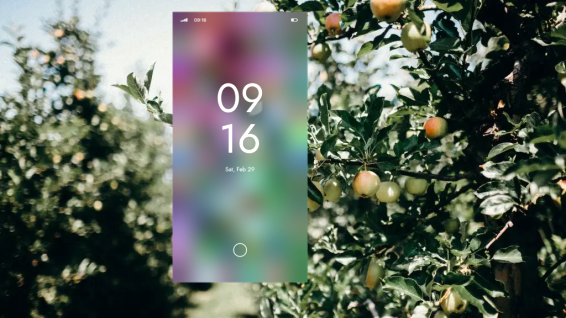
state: 9:16
